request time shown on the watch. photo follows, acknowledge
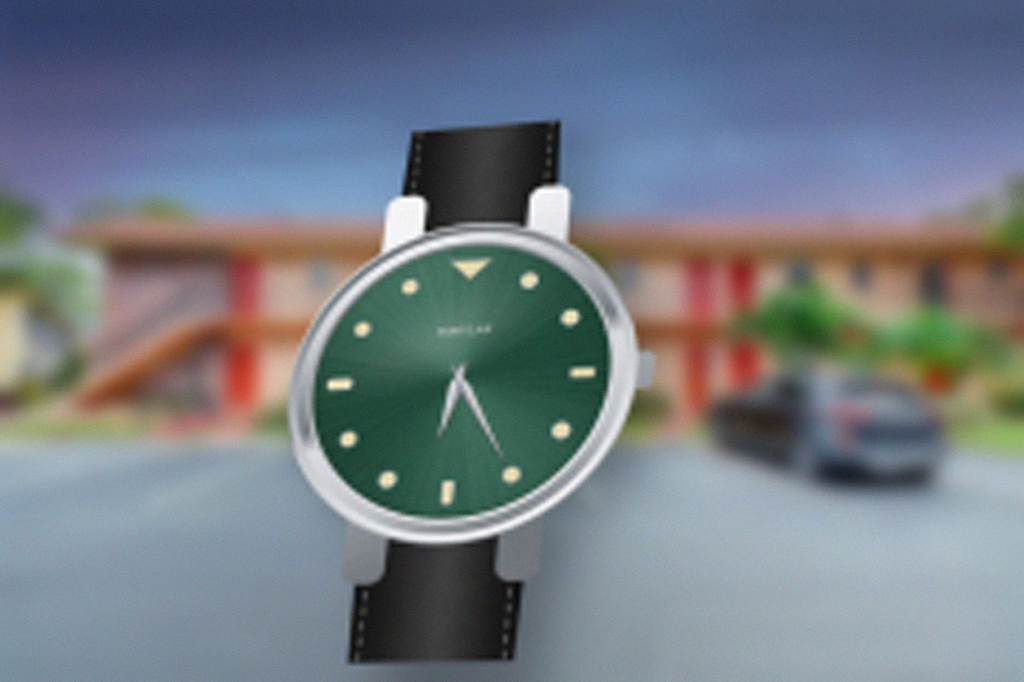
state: 6:25
